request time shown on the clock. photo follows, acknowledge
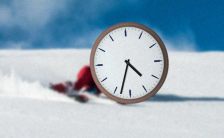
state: 4:33
